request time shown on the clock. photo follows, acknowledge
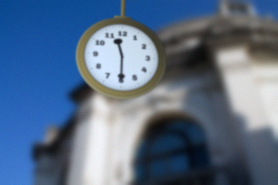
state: 11:30
